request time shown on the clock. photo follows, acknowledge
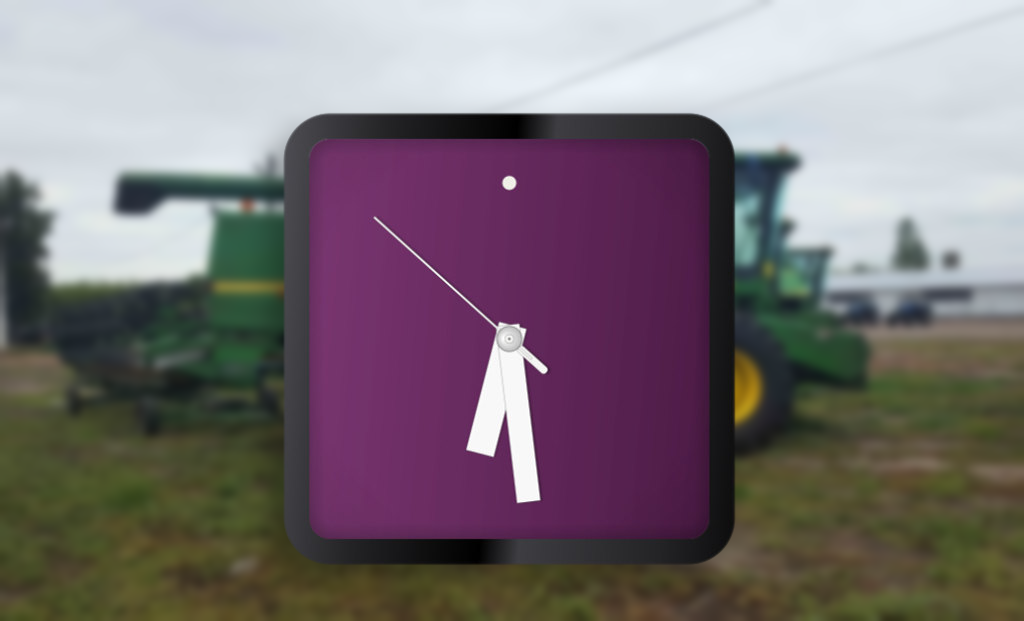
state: 6:28:52
